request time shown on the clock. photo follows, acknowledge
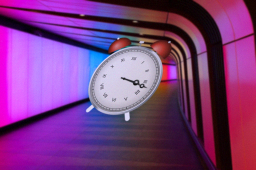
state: 3:17
